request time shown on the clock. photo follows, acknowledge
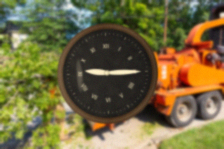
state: 9:15
